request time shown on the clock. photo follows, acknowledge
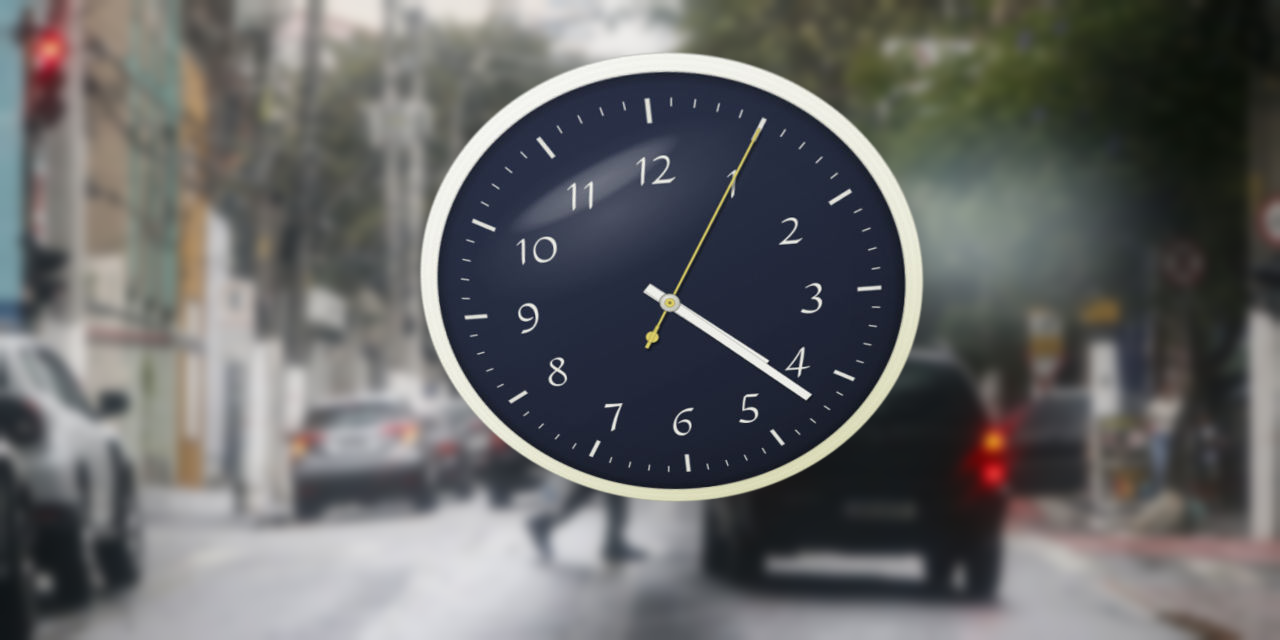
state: 4:22:05
